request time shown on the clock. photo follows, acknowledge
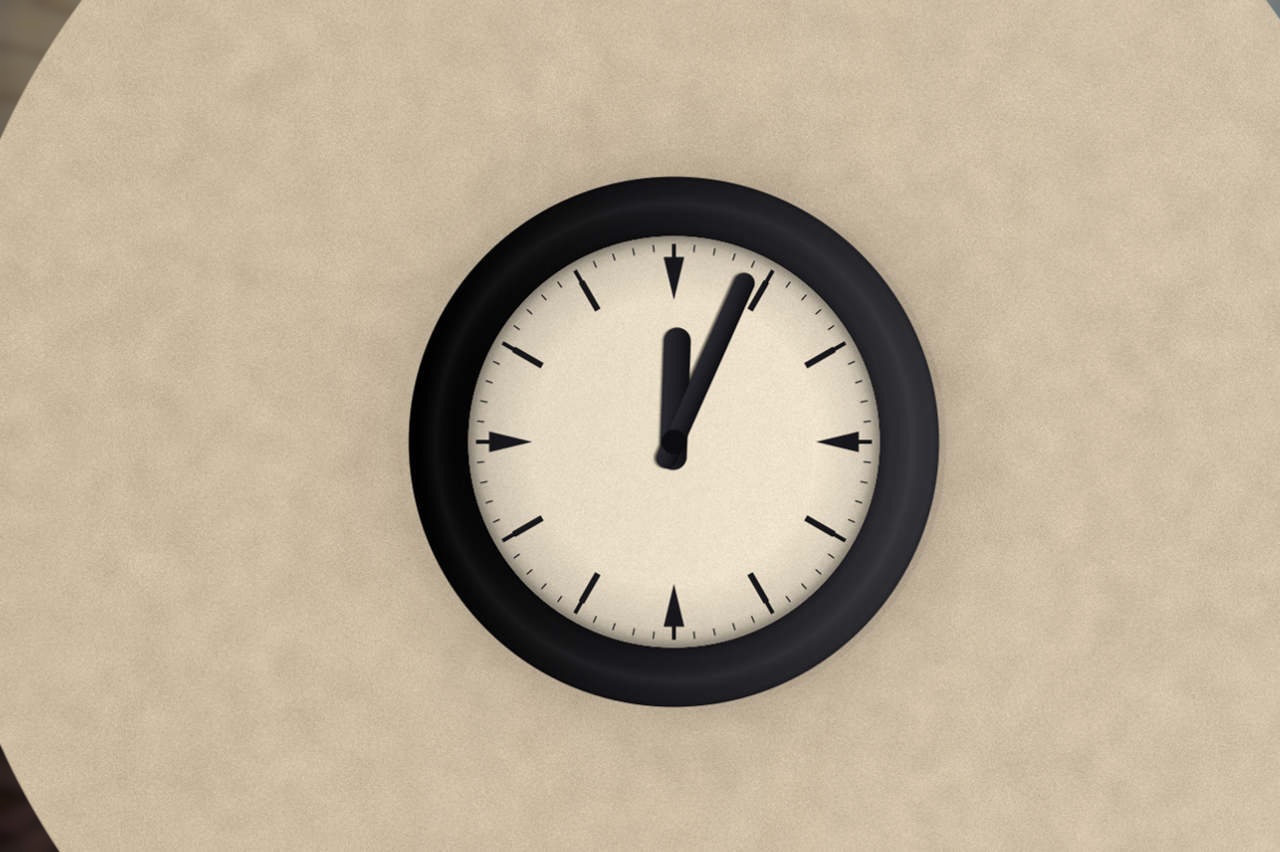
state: 12:04
